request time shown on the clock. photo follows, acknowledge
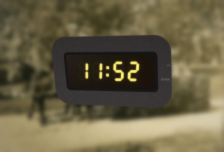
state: 11:52
